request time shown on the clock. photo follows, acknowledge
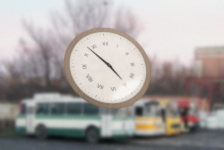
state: 4:53
